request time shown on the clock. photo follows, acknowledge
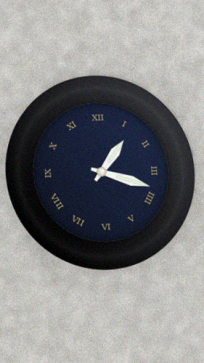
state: 1:18
